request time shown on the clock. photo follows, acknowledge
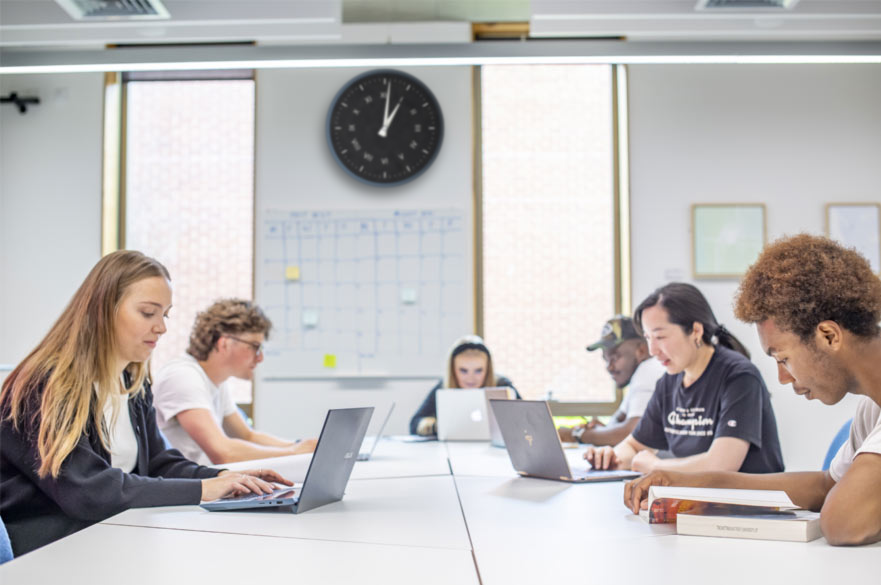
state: 1:01
